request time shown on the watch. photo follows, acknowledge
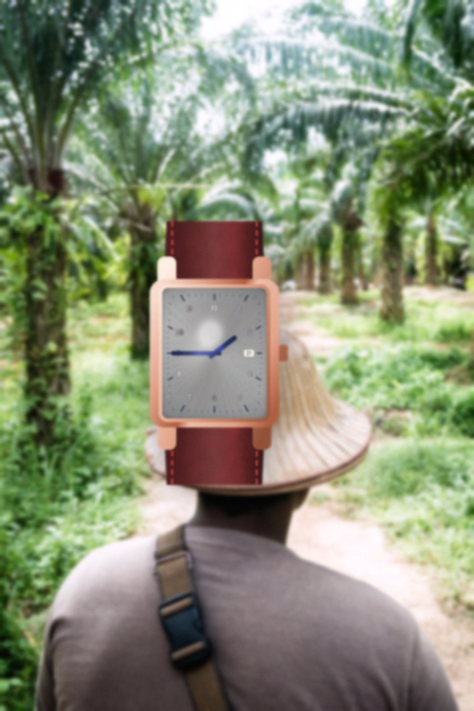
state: 1:45
